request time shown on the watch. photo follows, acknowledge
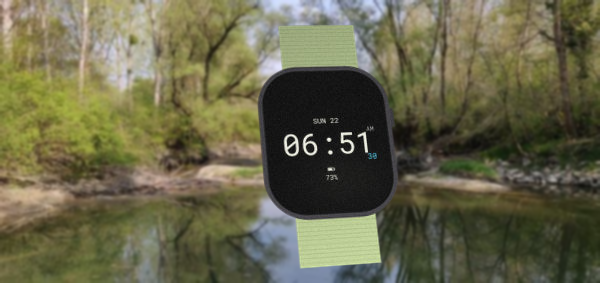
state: 6:51:30
